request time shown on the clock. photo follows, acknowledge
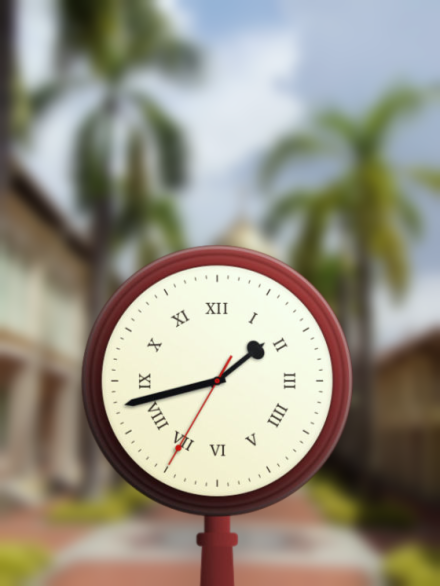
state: 1:42:35
